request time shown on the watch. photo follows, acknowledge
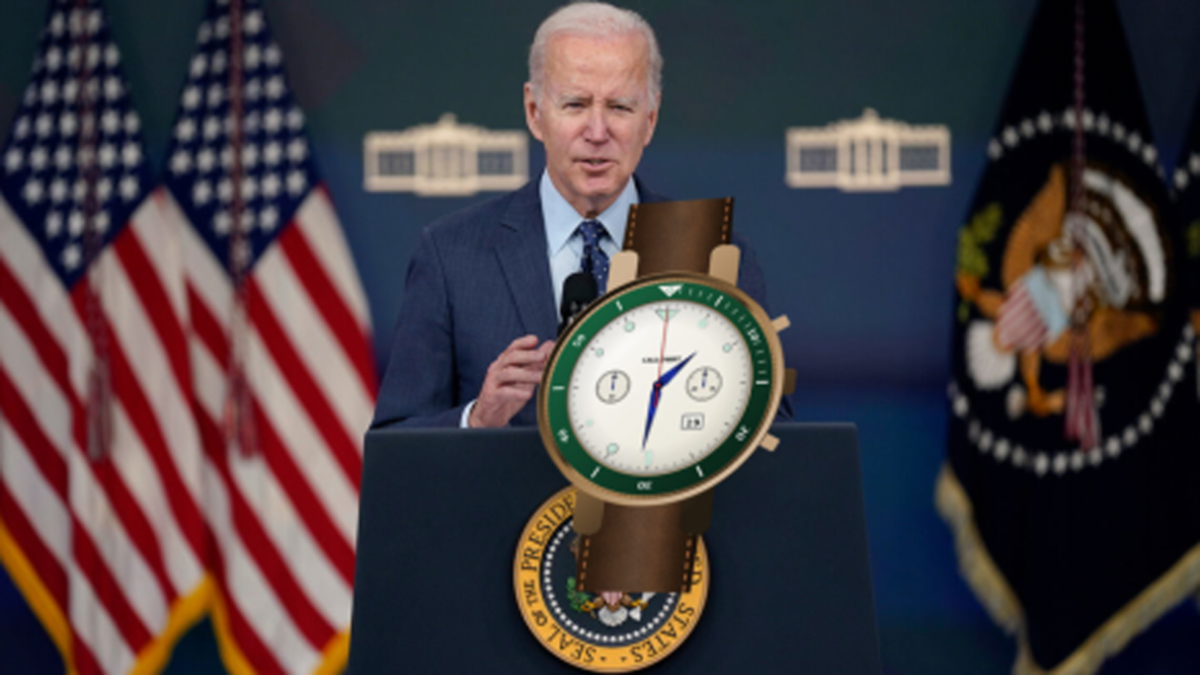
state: 1:31
